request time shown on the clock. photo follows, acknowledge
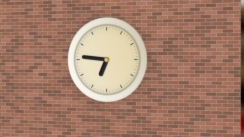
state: 6:46
